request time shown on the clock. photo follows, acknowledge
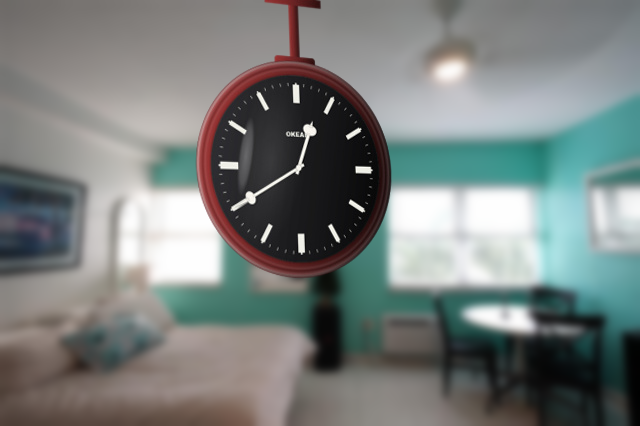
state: 12:40
